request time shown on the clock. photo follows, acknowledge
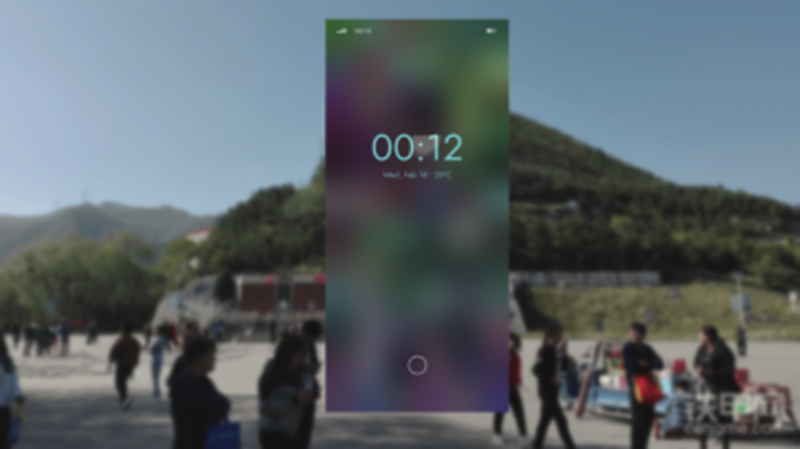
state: 0:12
